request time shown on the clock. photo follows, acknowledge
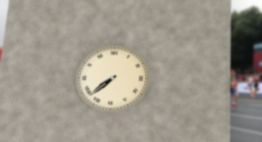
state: 7:38
